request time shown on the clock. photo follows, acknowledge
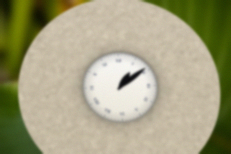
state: 1:09
